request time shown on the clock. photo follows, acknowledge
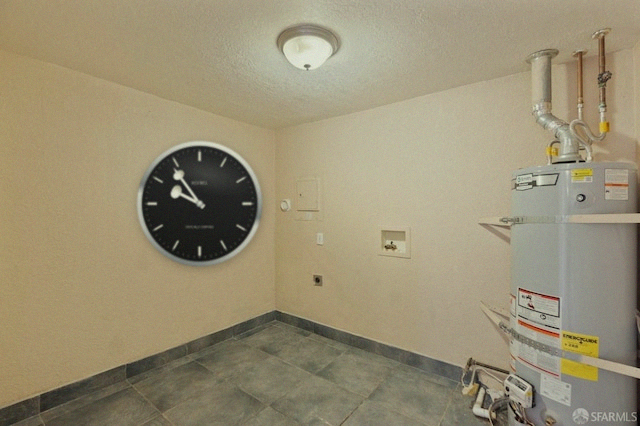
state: 9:54
